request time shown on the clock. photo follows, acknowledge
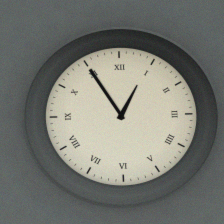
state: 12:55
